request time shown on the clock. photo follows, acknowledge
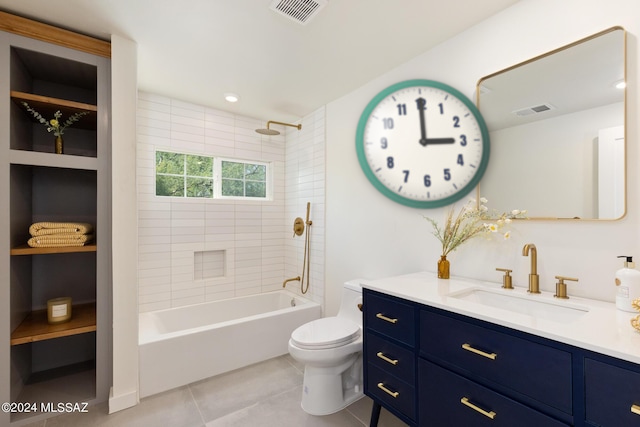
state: 3:00
